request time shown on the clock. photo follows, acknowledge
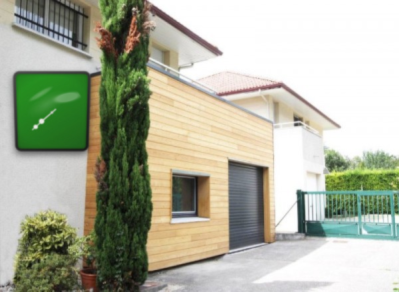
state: 7:38
